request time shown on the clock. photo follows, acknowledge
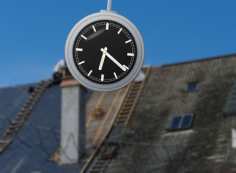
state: 6:21
